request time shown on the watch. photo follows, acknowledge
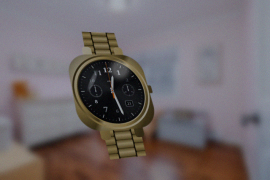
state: 12:28
